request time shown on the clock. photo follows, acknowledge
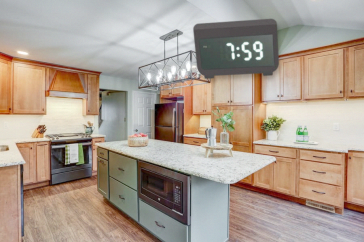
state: 7:59
